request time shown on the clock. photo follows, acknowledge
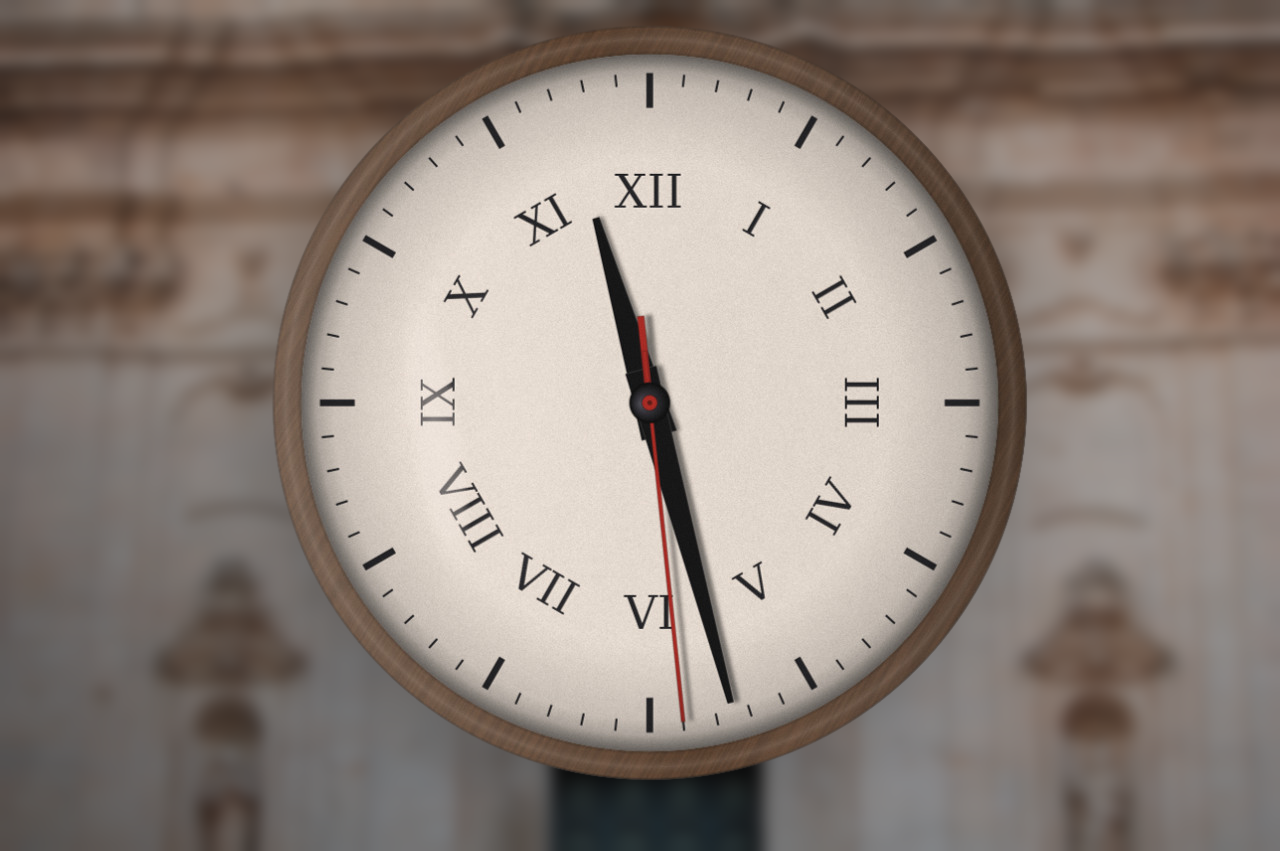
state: 11:27:29
